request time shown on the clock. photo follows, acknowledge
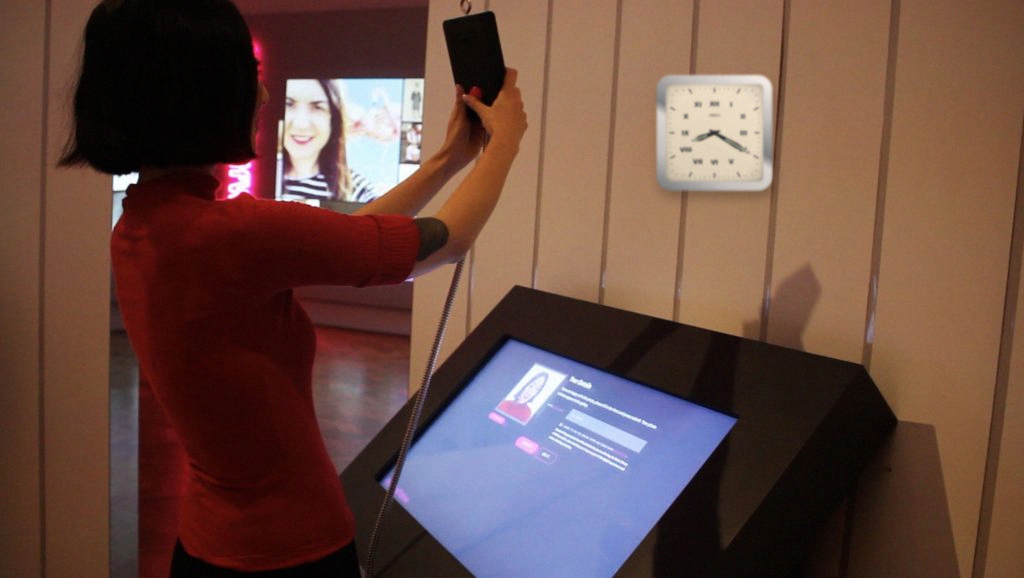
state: 8:20
